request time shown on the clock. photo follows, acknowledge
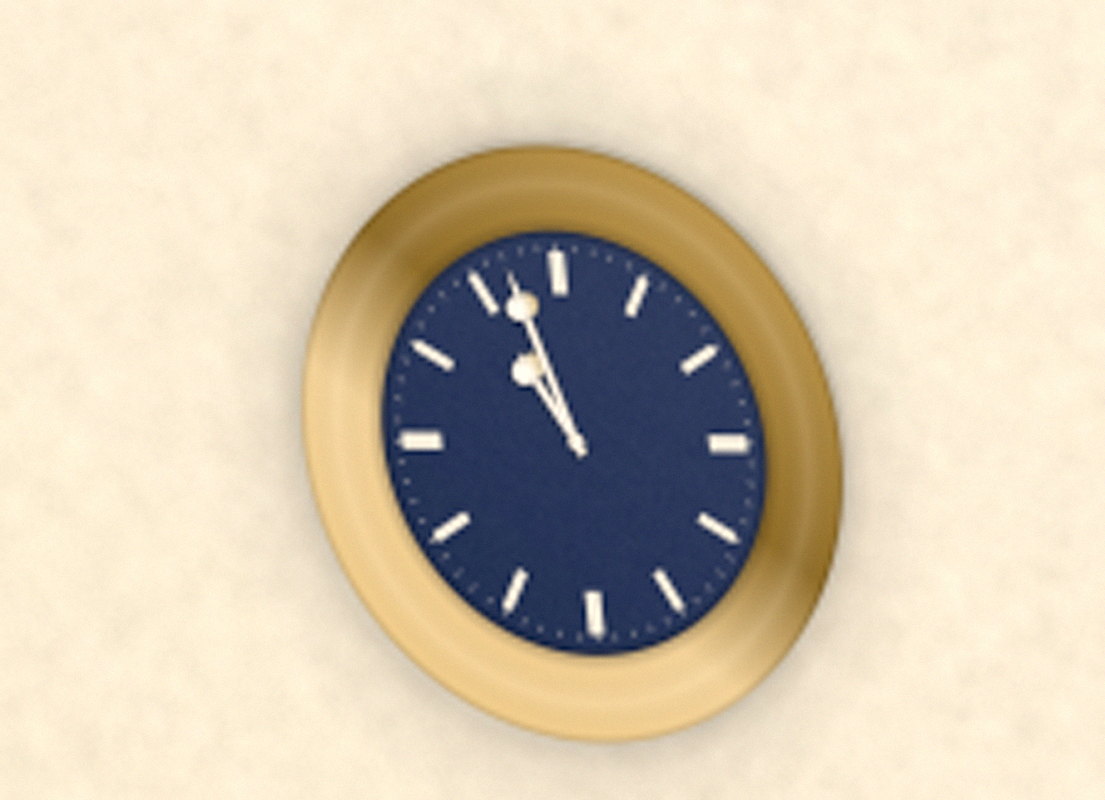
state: 10:57
